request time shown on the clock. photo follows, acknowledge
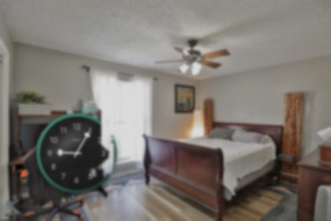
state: 9:05
